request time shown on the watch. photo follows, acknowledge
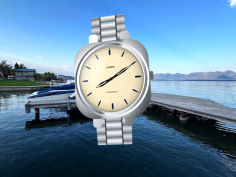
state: 8:10
